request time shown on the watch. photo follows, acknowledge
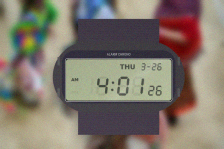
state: 4:01:26
